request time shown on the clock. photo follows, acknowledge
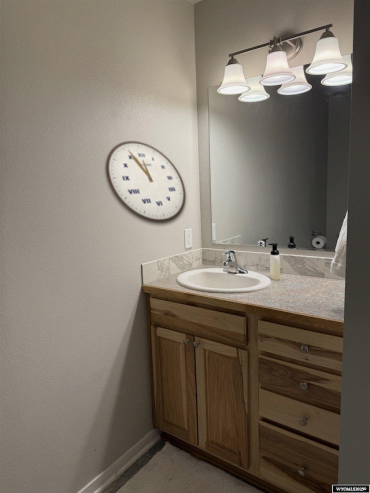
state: 11:56
